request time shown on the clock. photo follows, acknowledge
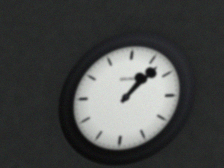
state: 1:07
